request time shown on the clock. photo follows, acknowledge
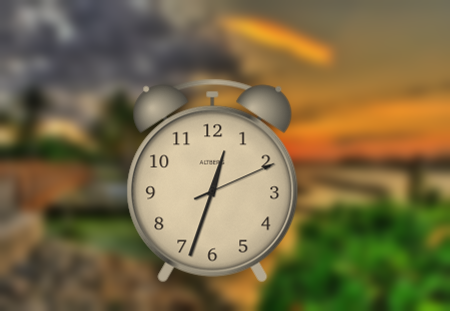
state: 12:33:11
